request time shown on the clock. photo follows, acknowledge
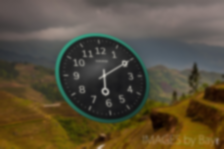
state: 6:10
